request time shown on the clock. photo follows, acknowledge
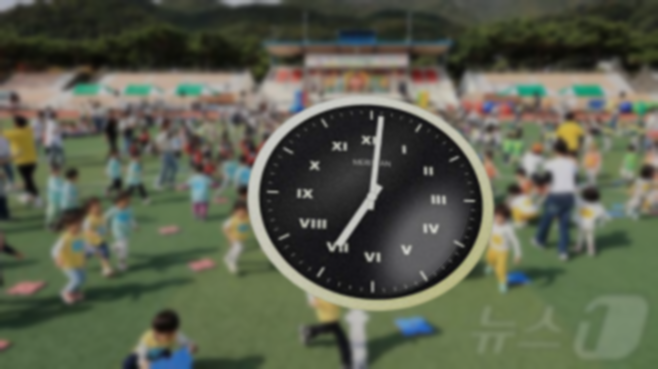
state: 7:01
